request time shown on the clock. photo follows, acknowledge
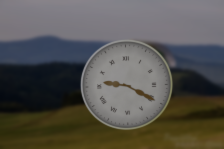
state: 9:20
